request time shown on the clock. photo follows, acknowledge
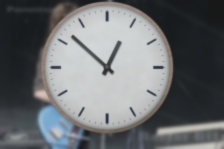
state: 12:52
